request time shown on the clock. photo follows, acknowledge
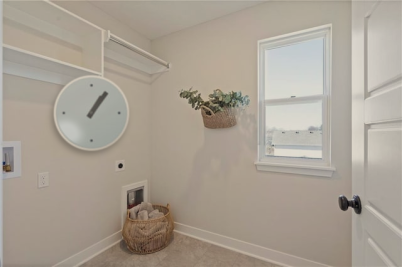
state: 1:06
